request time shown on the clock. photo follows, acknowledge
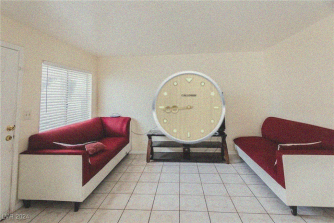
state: 8:44
